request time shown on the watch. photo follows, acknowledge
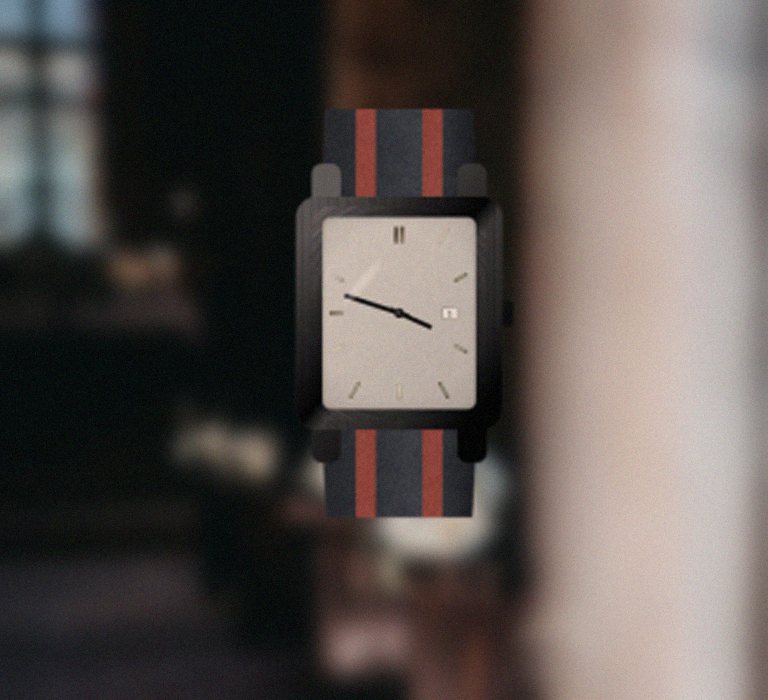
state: 3:48
